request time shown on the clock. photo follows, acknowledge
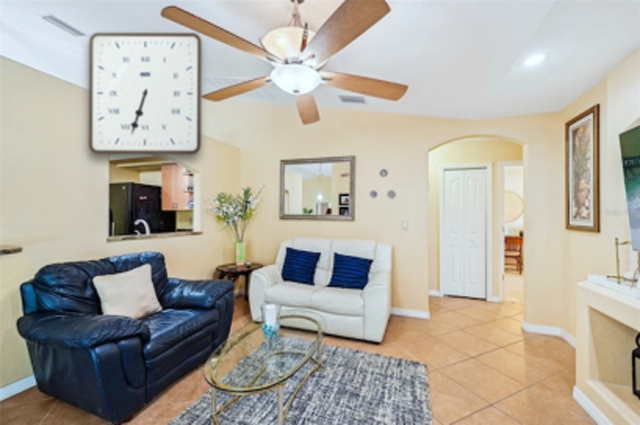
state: 6:33
